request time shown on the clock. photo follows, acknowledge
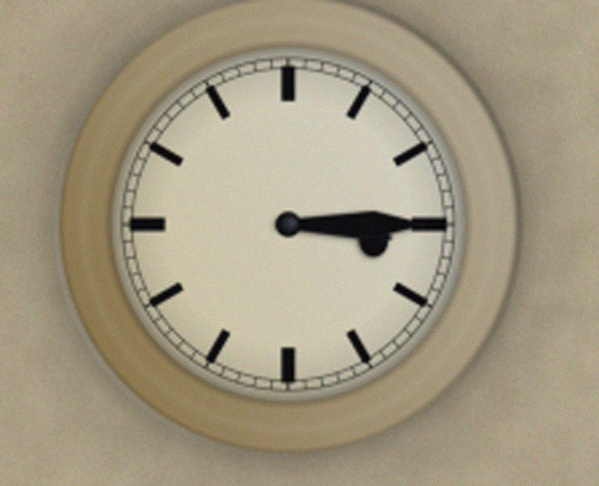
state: 3:15
